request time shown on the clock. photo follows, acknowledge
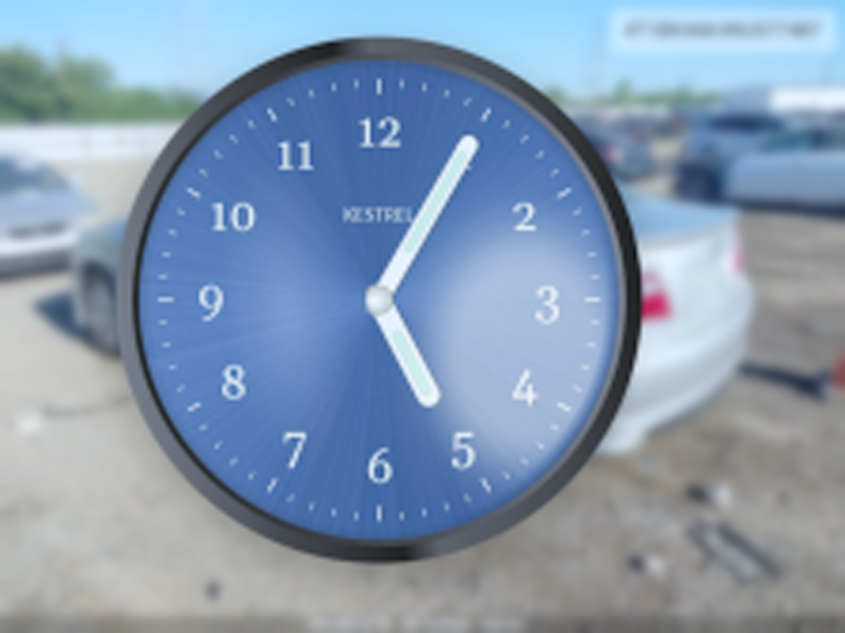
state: 5:05
